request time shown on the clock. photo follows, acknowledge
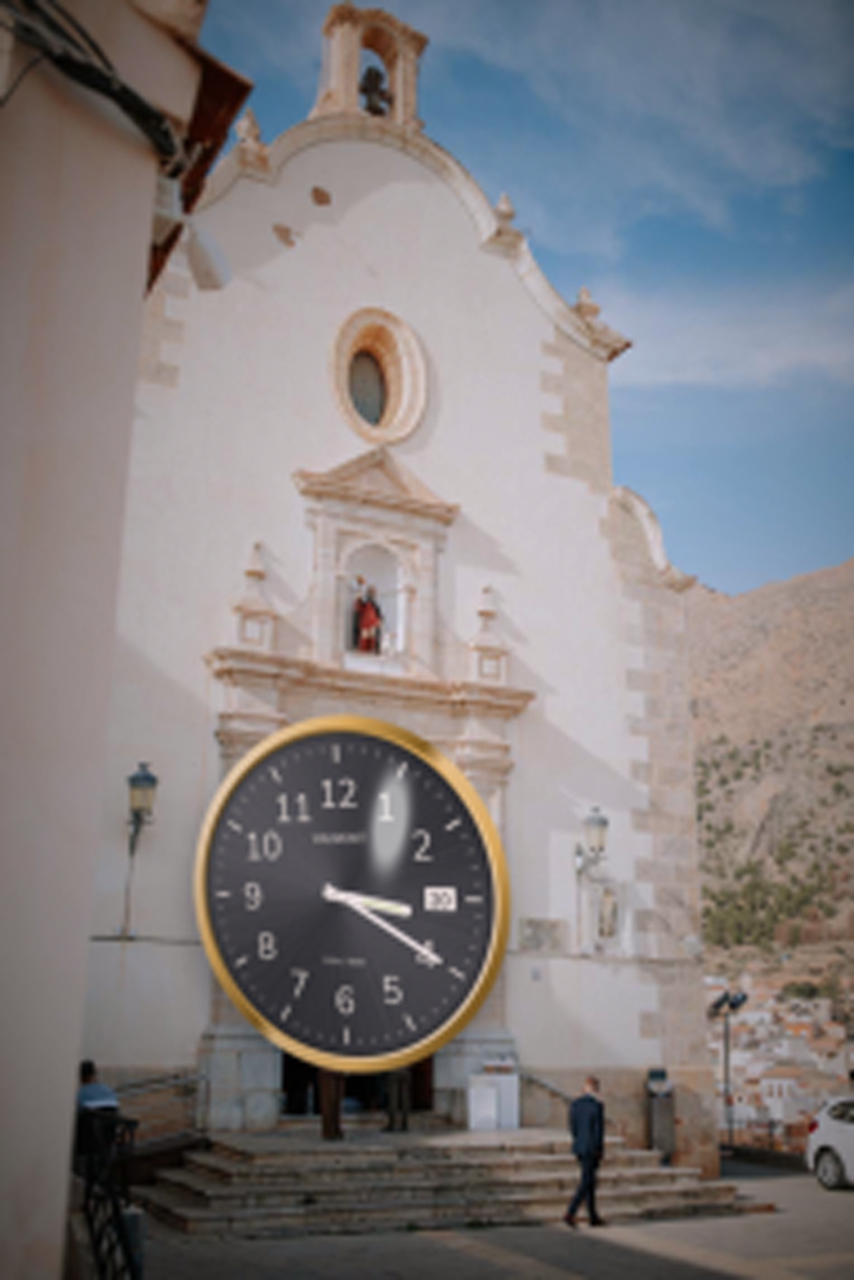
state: 3:20
